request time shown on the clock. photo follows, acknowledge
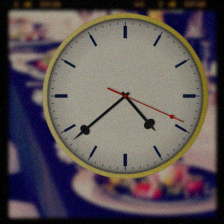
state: 4:38:19
